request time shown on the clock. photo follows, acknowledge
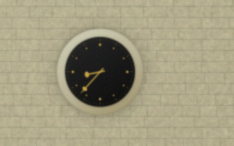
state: 8:37
